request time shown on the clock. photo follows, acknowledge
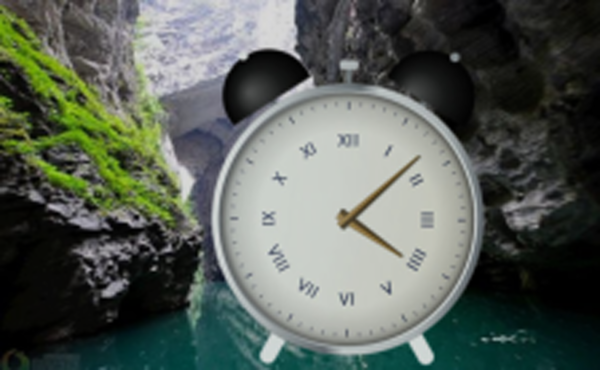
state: 4:08
